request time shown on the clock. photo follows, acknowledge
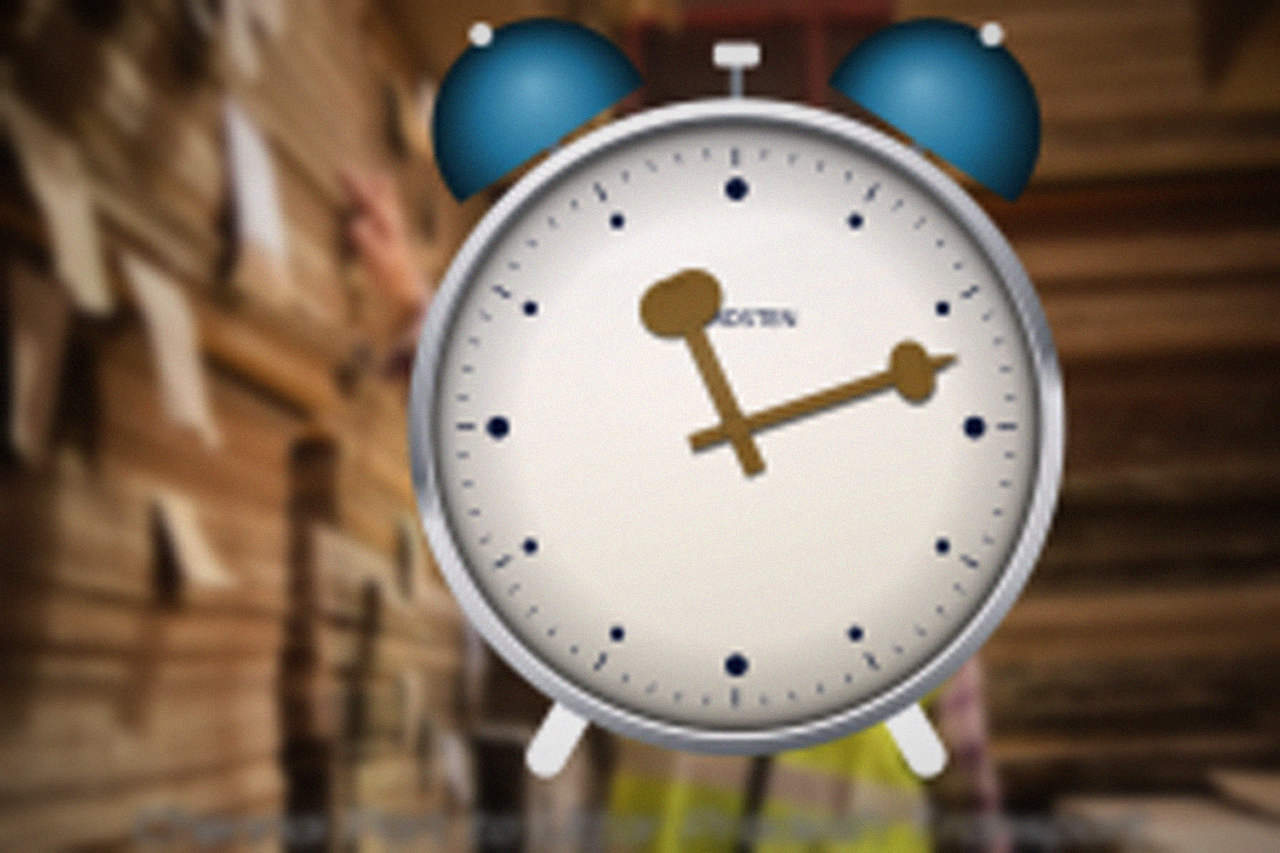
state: 11:12
